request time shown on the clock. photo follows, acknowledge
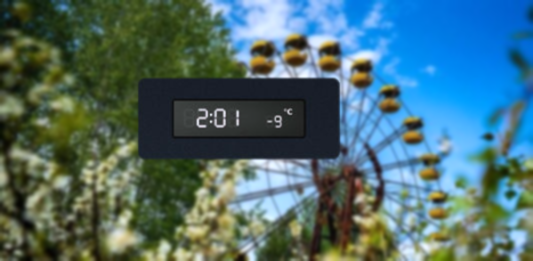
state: 2:01
